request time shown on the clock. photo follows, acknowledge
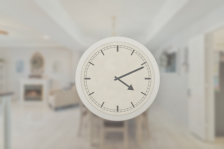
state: 4:11
